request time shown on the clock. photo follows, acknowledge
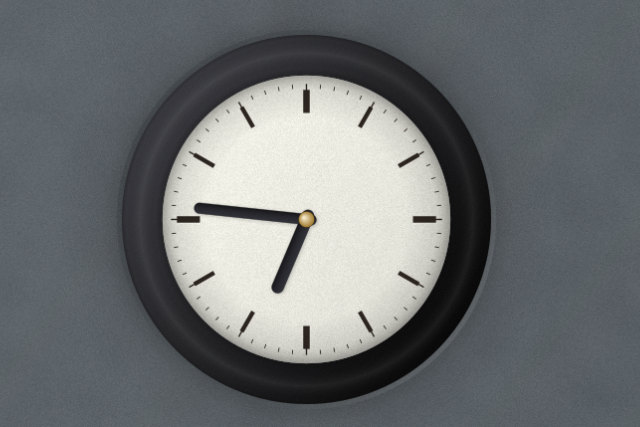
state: 6:46
